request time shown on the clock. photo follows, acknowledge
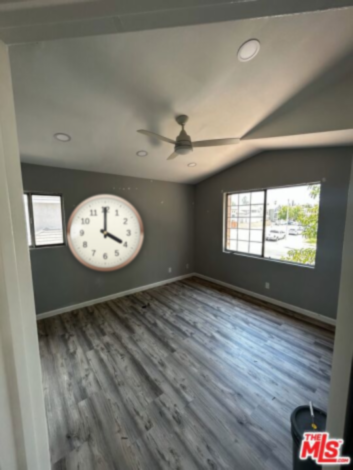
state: 4:00
